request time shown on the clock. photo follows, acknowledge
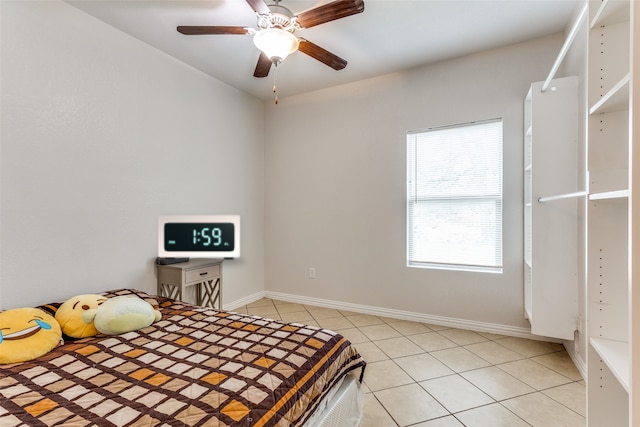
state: 1:59
